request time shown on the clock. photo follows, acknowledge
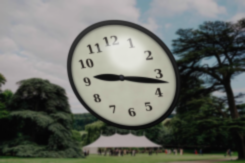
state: 9:17
